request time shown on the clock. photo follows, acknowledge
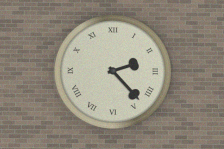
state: 2:23
